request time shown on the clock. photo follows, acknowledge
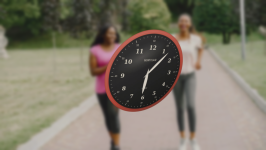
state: 6:07
